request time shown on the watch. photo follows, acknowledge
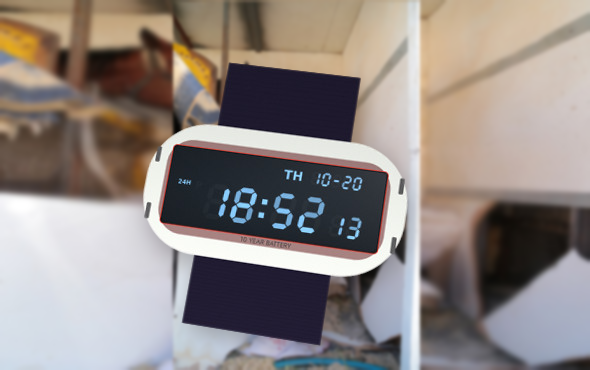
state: 18:52:13
